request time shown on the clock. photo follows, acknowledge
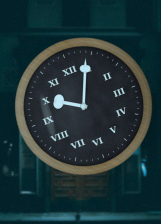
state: 10:04
